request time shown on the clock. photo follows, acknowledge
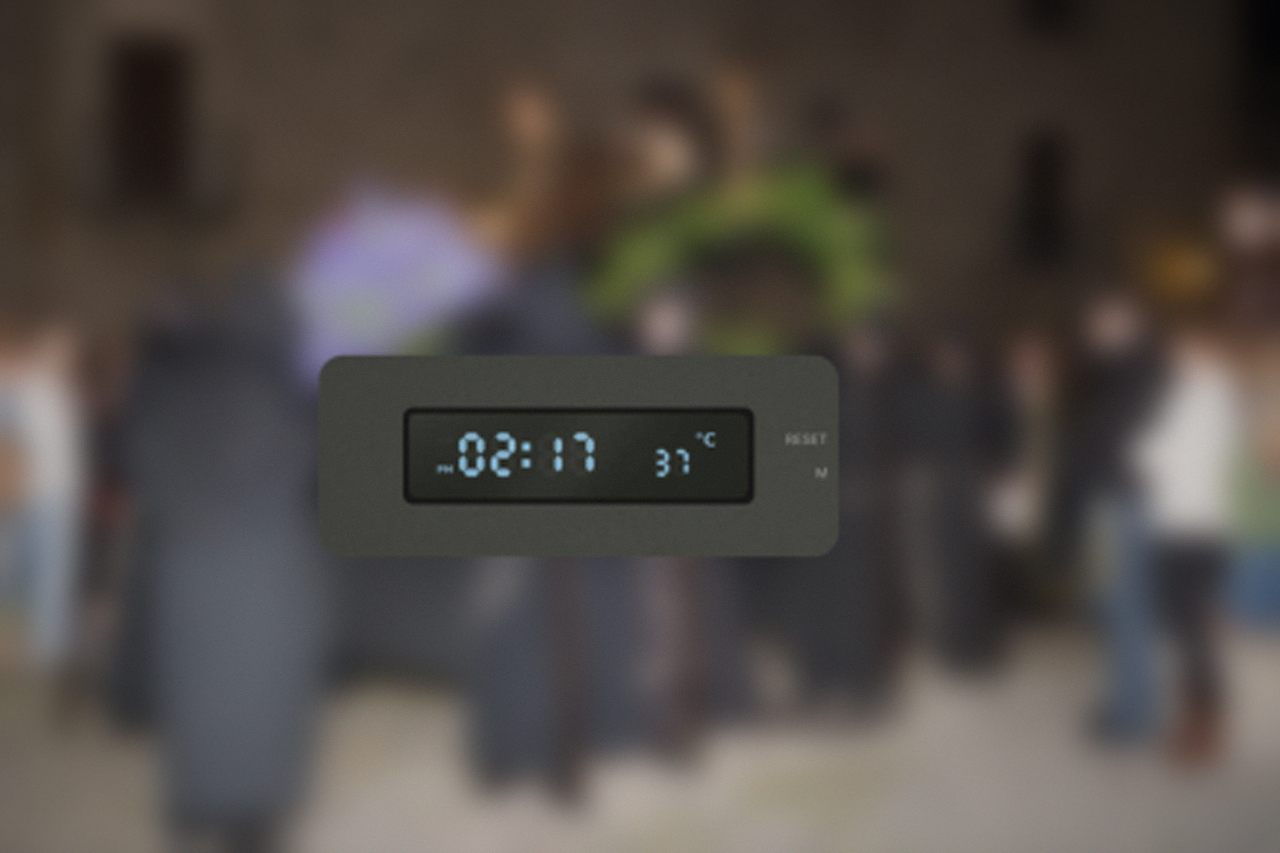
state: 2:17
